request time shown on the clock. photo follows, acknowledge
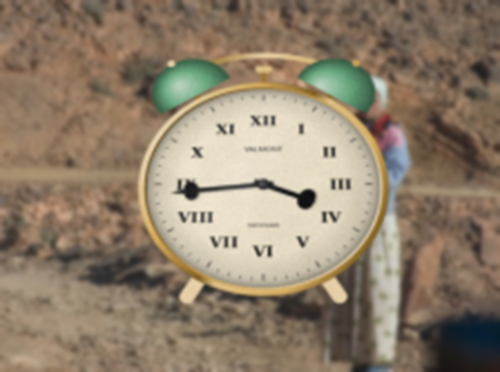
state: 3:44
